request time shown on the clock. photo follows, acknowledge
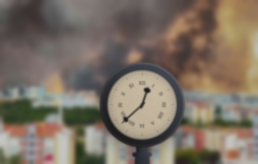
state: 12:38
